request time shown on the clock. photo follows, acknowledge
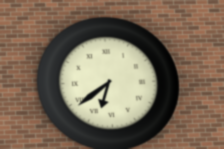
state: 6:39
